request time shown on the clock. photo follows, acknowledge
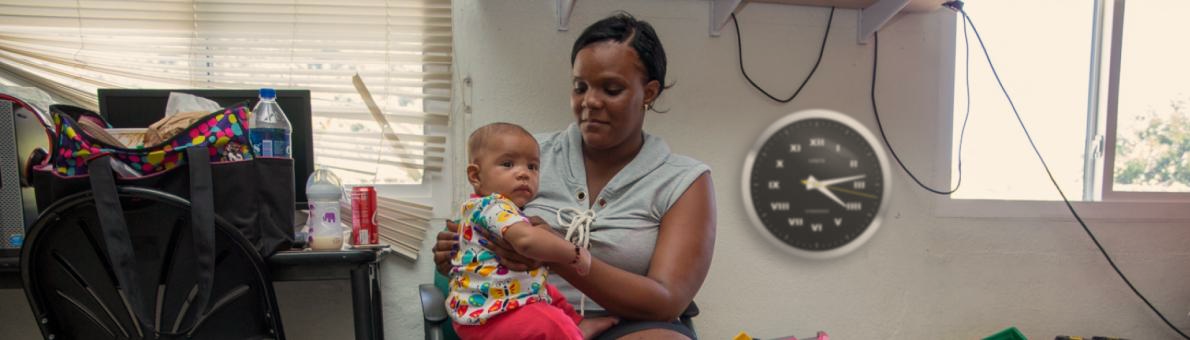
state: 4:13:17
